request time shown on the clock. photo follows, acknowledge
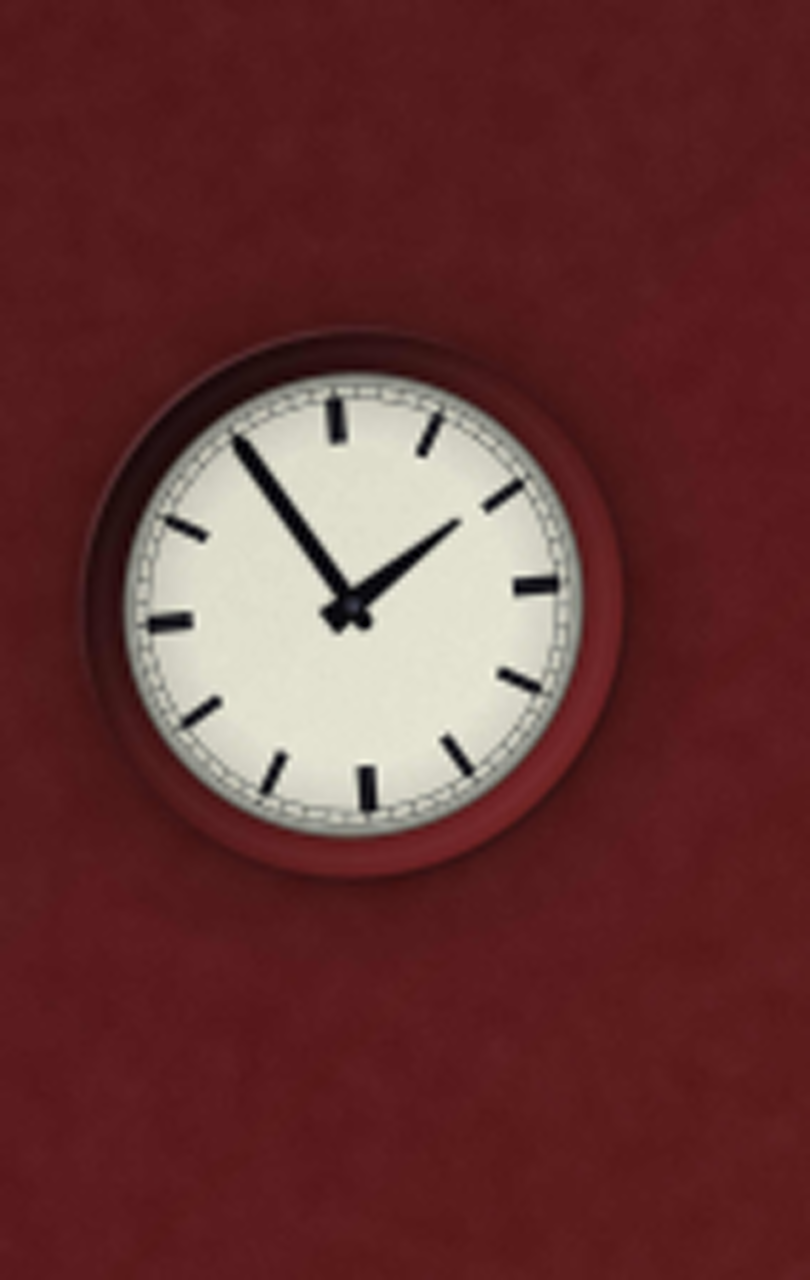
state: 1:55
